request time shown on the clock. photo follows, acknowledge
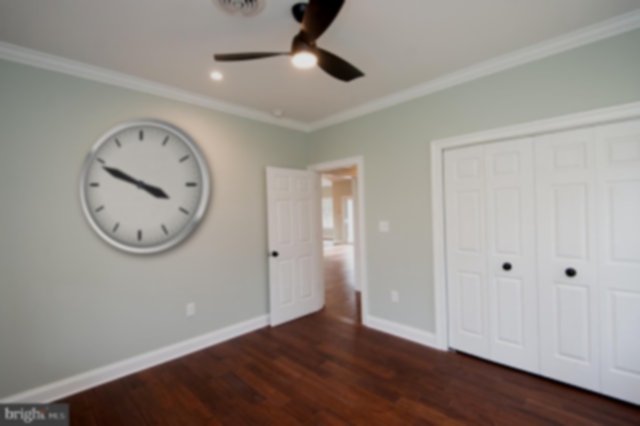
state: 3:49
